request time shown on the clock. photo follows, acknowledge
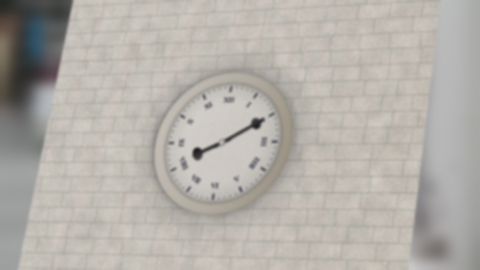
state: 8:10
